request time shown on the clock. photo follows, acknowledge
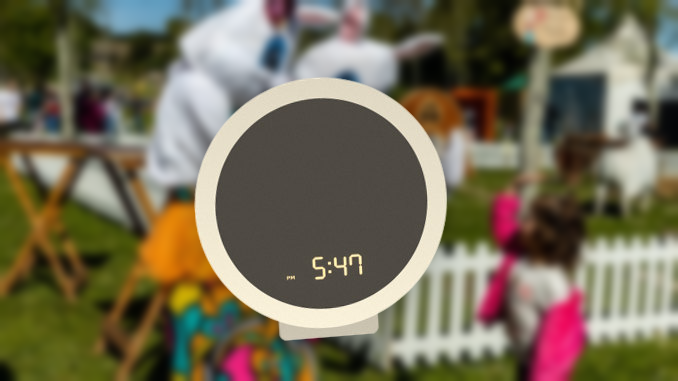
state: 5:47
